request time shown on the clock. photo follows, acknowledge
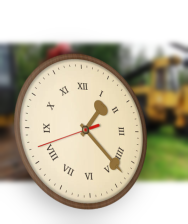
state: 1:22:42
